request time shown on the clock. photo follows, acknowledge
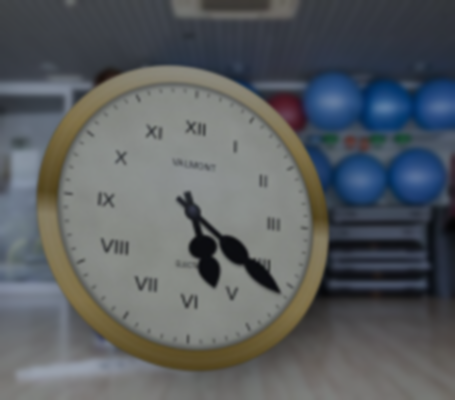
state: 5:21
